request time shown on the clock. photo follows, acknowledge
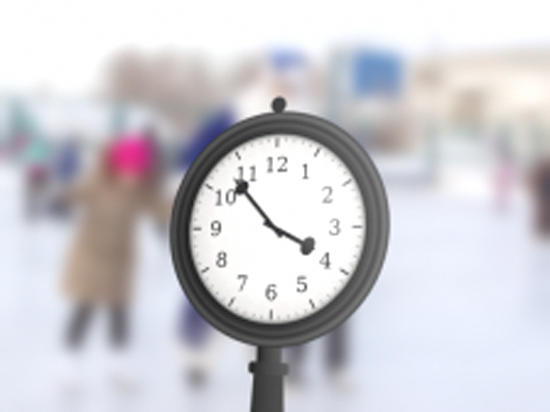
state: 3:53
